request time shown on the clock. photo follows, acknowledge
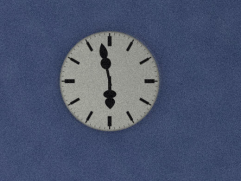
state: 5:58
